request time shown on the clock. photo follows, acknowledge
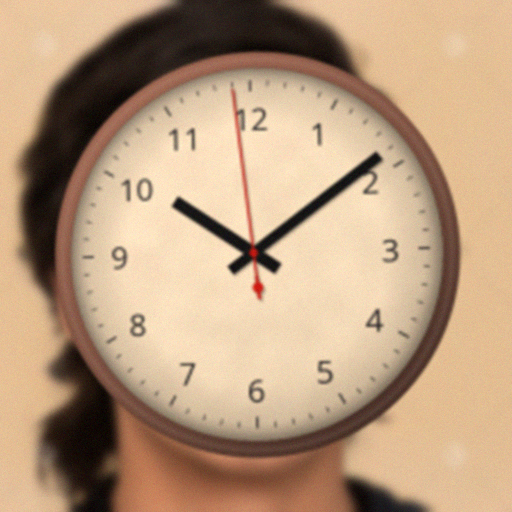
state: 10:08:59
